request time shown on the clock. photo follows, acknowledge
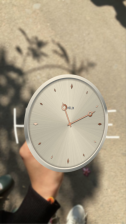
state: 11:11
